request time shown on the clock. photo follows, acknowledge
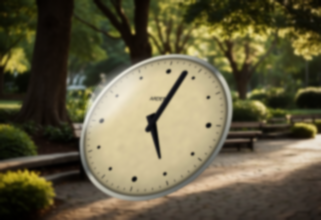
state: 5:03
